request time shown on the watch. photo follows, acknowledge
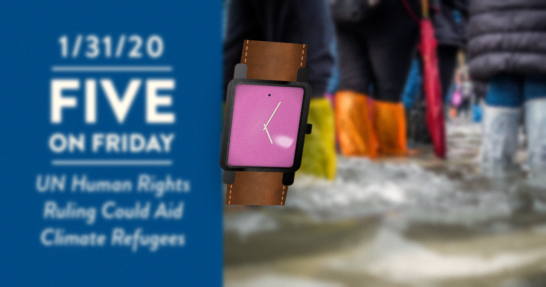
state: 5:04
